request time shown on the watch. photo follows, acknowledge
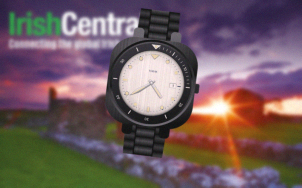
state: 4:39
